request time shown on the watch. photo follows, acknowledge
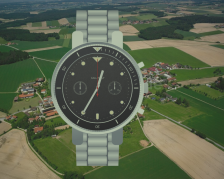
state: 12:35
